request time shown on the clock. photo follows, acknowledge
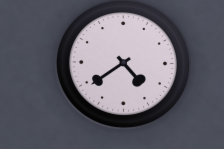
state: 4:39
